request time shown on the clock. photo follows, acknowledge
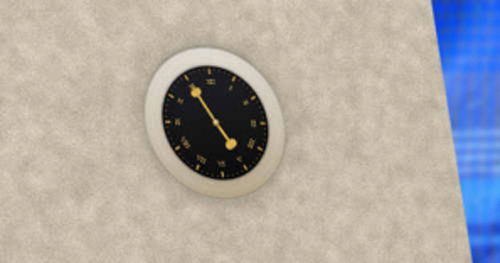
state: 4:55
